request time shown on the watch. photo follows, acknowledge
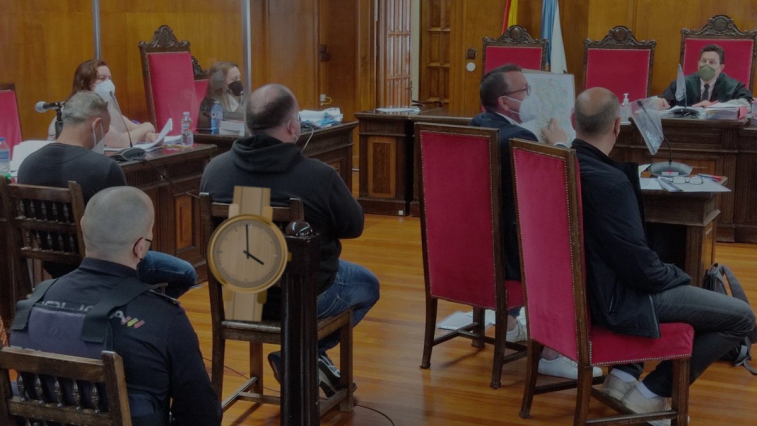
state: 3:59
